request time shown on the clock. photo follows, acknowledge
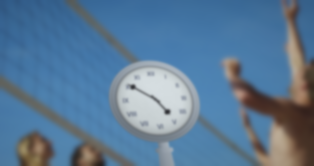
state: 4:51
